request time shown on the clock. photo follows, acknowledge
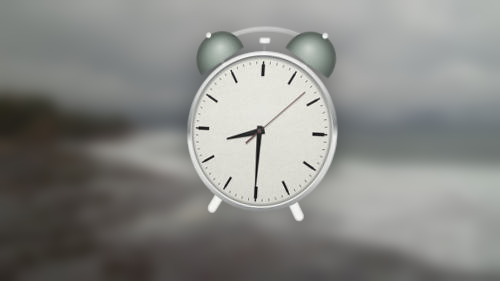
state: 8:30:08
